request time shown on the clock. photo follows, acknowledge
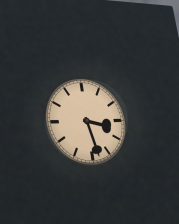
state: 3:28
